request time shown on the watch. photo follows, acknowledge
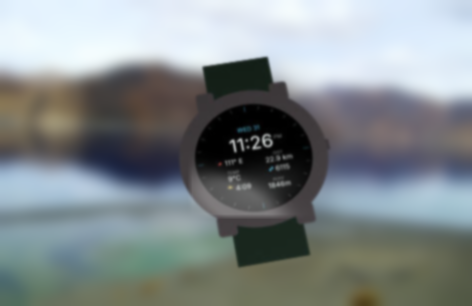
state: 11:26
